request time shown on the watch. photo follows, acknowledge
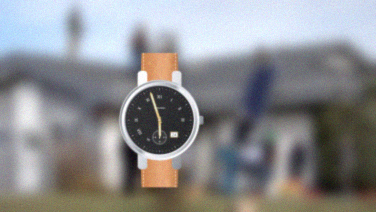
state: 5:57
